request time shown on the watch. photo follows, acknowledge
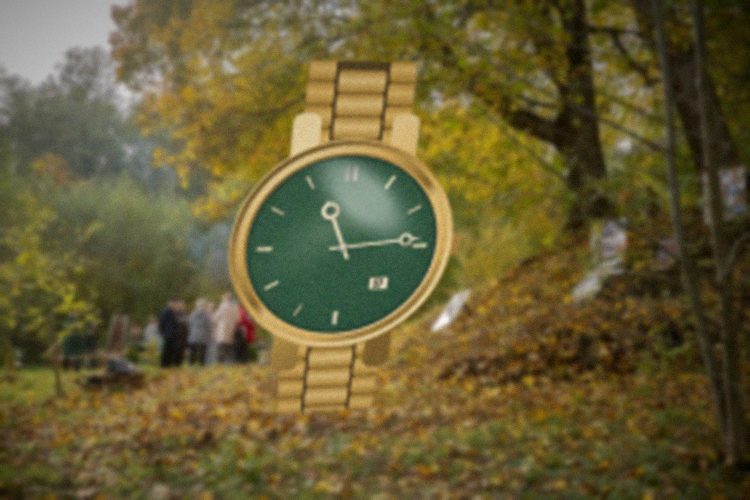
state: 11:14
